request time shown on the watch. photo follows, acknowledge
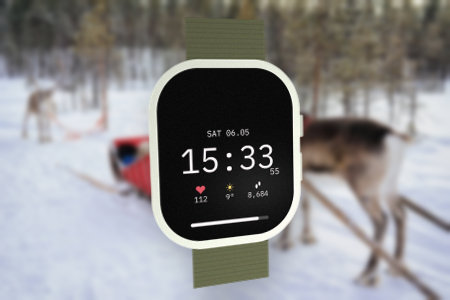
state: 15:33:55
